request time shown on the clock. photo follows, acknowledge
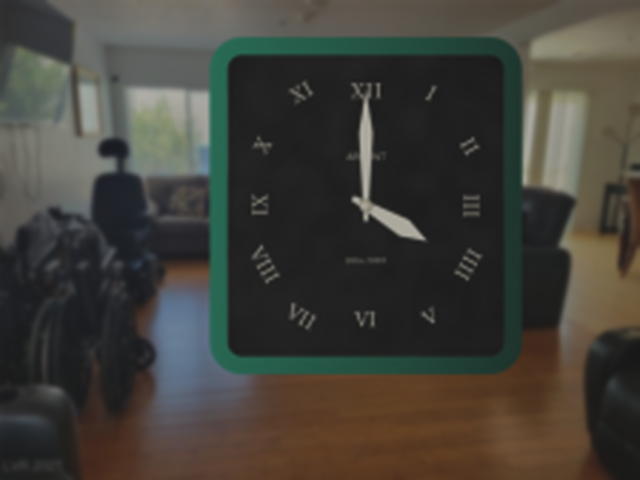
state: 4:00
